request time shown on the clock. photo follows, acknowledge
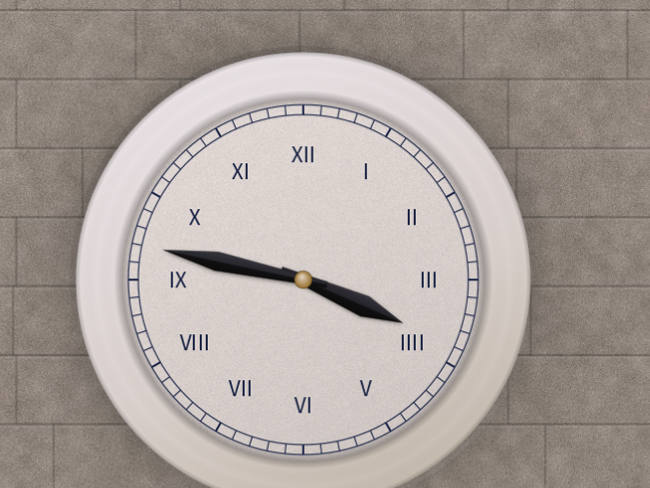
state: 3:47
